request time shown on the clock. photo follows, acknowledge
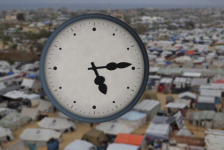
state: 5:14
